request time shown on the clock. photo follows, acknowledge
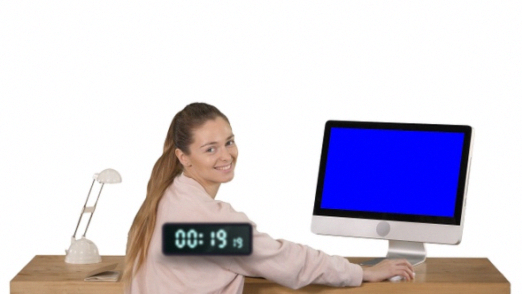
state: 0:19
